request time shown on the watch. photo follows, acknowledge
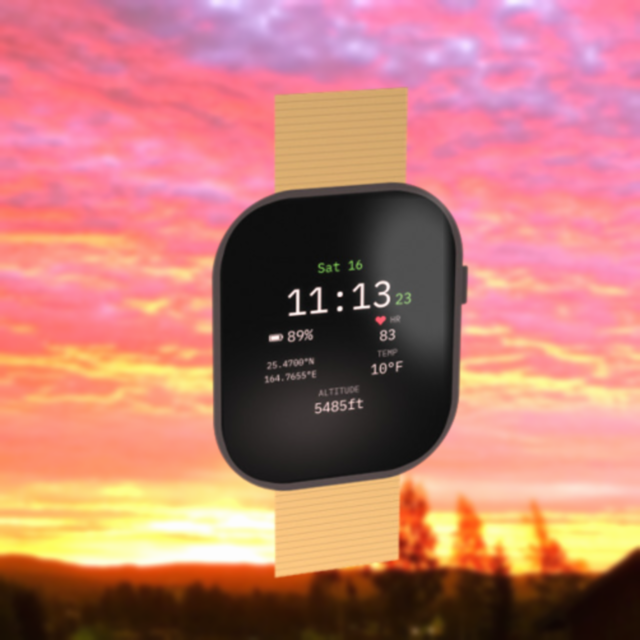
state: 11:13:23
